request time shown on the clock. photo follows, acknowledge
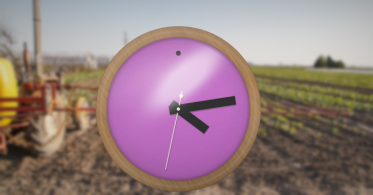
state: 4:13:32
